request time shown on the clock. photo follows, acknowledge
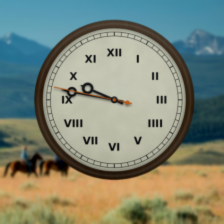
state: 9:46:47
